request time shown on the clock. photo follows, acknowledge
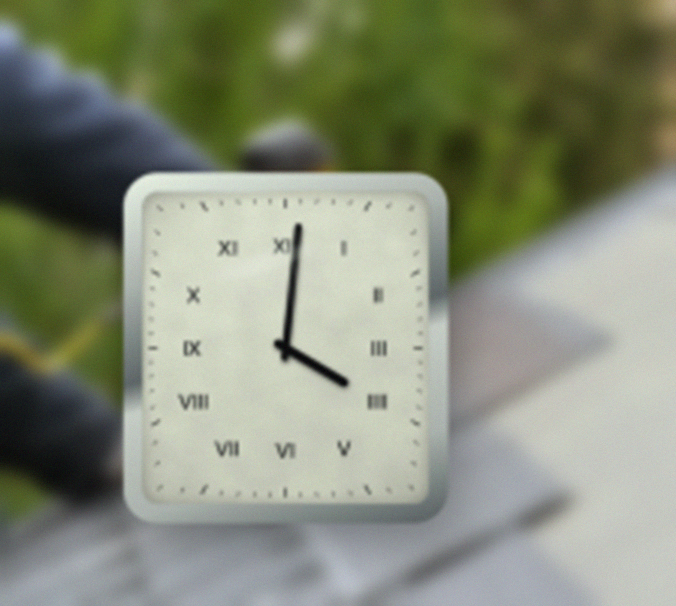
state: 4:01
